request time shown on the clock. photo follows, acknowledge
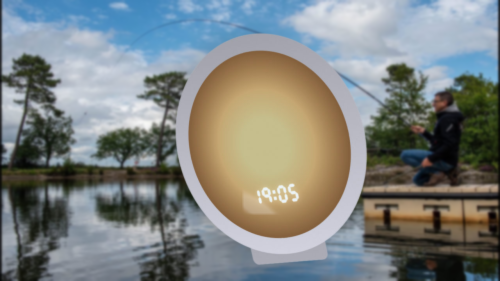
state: 19:05
